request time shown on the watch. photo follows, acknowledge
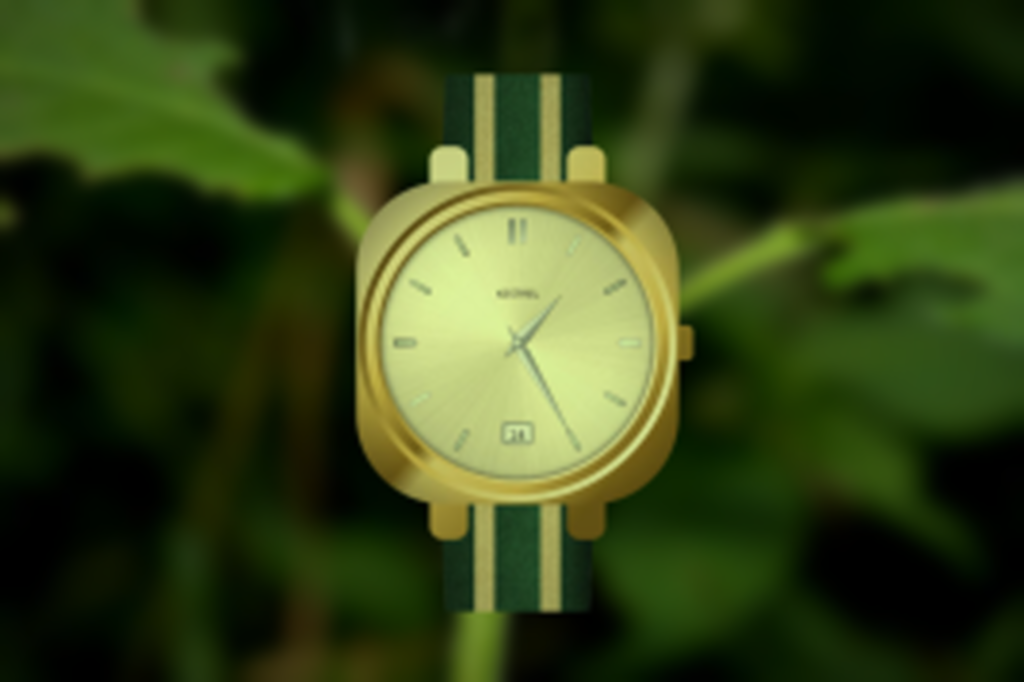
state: 1:25
